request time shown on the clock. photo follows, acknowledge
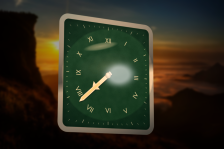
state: 7:38
